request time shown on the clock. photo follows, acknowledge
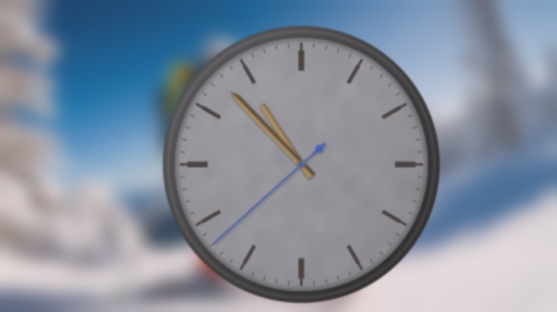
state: 10:52:38
